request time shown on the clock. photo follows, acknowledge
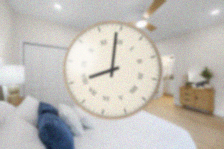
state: 7:59
